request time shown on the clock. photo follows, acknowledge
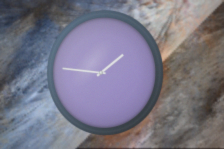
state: 1:46
